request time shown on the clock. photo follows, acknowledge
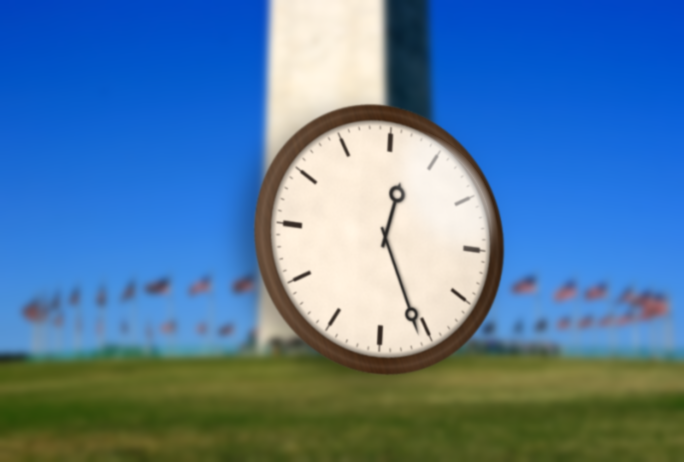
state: 12:26
